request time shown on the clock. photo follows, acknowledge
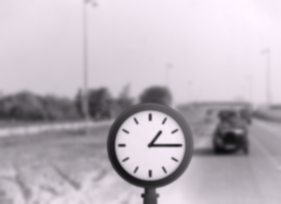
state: 1:15
